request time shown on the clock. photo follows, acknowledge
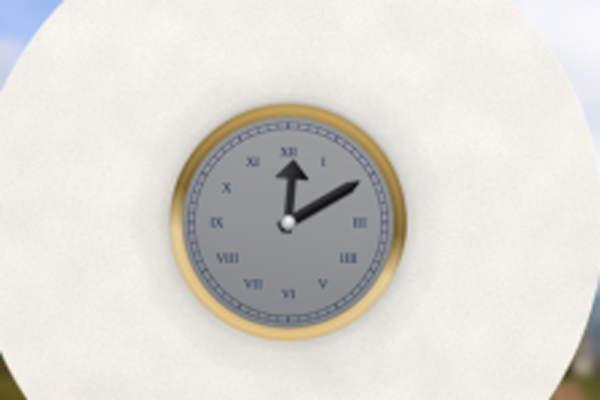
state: 12:10
